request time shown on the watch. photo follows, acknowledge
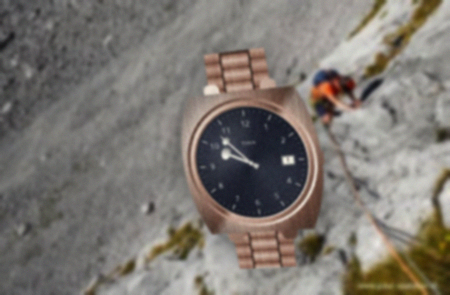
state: 9:53
